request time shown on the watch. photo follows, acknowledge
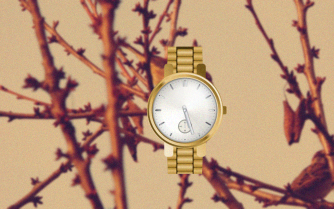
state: 5:27
